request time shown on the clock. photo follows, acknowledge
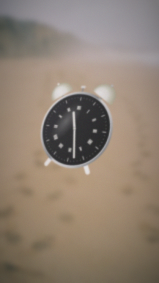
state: 11:28
